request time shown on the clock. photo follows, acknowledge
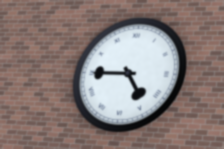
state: 4:45
